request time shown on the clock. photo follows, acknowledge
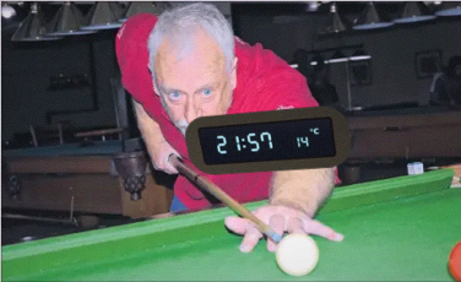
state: 21:57
